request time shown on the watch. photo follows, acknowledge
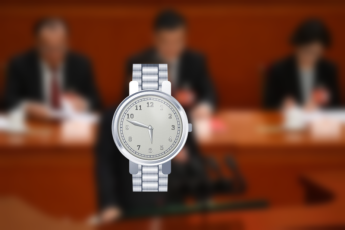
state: 5:48
